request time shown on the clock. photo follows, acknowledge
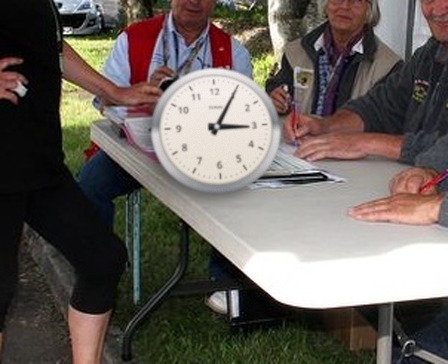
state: 3:05
